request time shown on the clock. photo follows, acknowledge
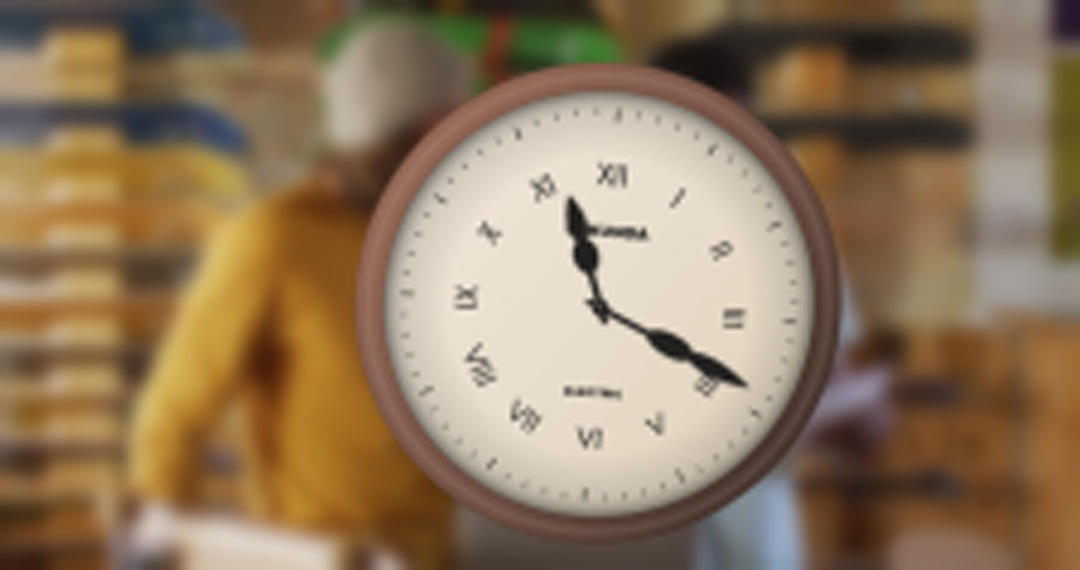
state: 11:19
